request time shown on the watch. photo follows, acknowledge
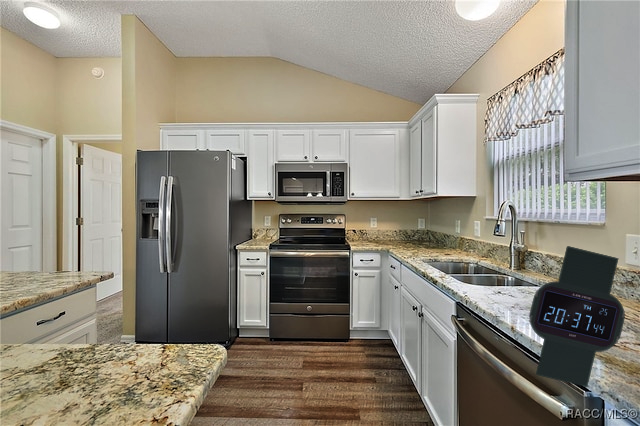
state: 20:37:44
